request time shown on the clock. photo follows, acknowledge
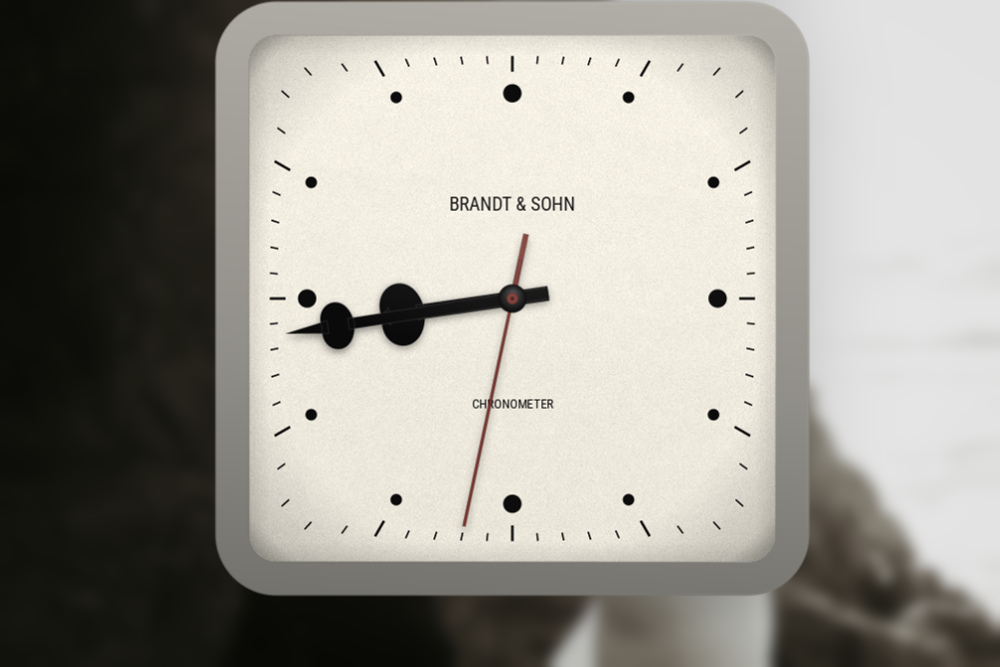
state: 8:43:32
